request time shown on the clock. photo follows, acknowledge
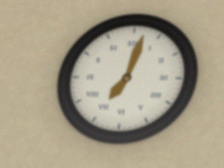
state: 7:02
